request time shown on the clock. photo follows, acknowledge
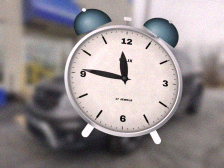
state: 11:46
